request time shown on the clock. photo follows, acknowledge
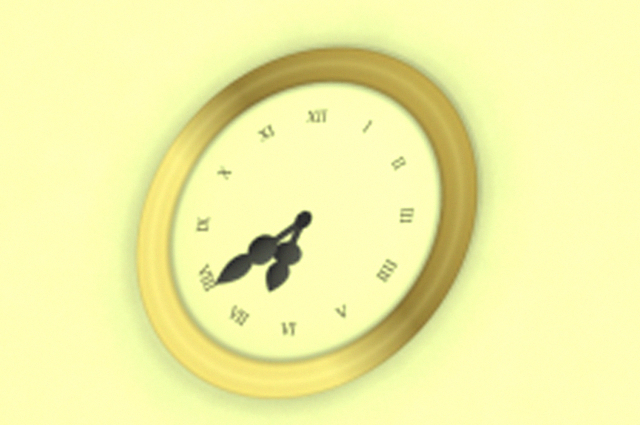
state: 6:39
